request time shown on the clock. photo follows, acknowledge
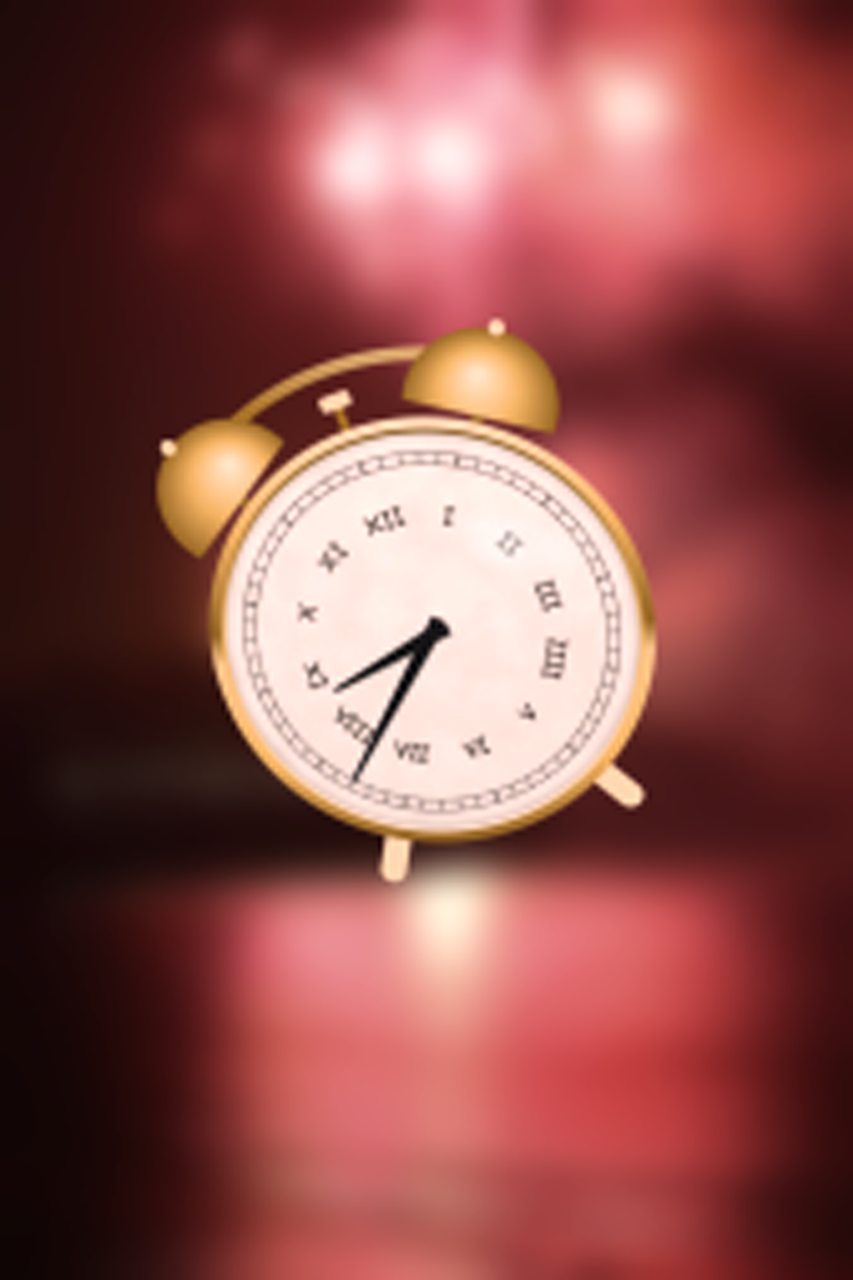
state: 8:38
